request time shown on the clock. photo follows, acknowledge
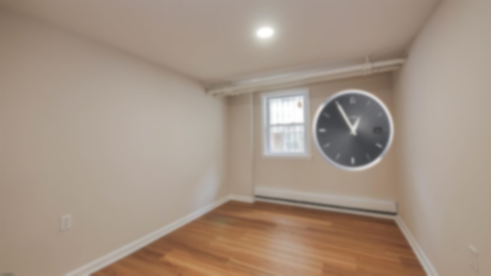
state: 12:55
